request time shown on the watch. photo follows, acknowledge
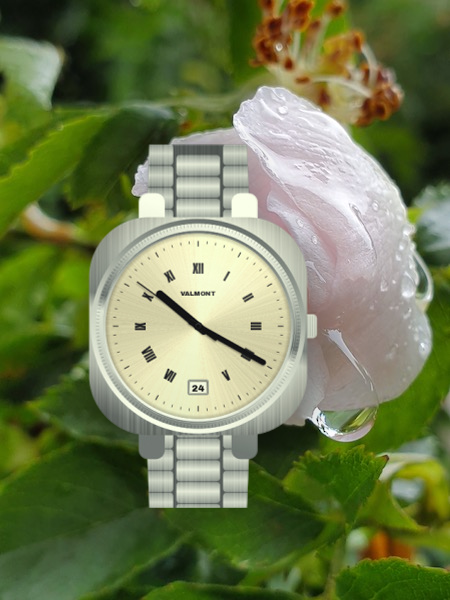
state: 10:19:51
